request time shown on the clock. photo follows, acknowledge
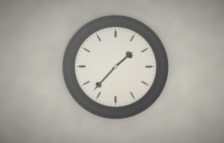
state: 1:37
